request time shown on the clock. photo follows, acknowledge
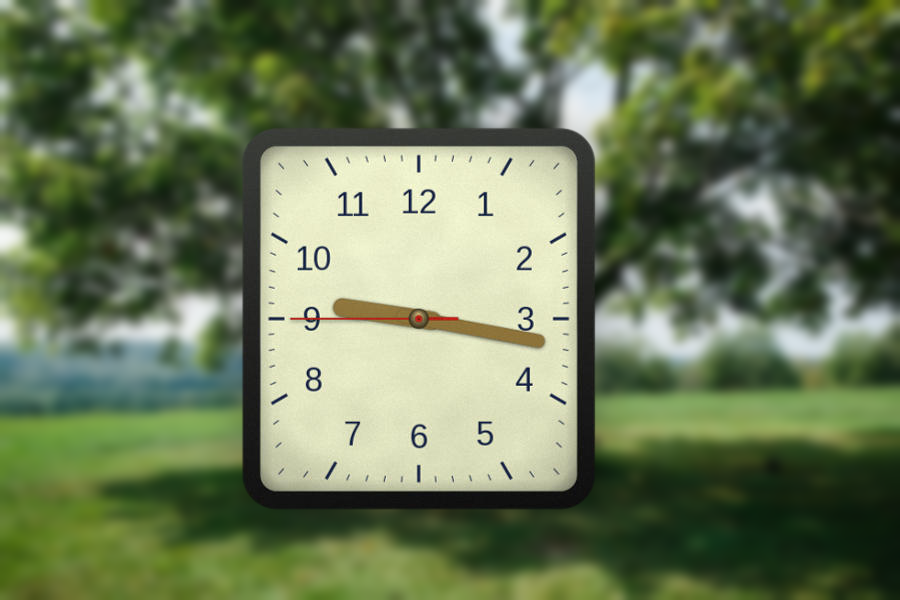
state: 9:16:45
